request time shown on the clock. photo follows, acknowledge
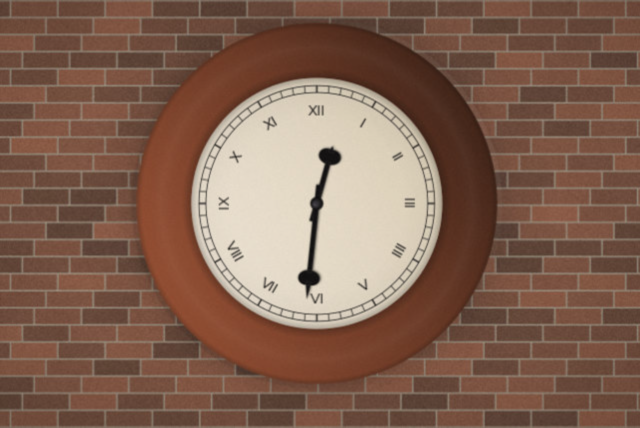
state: 12:31
